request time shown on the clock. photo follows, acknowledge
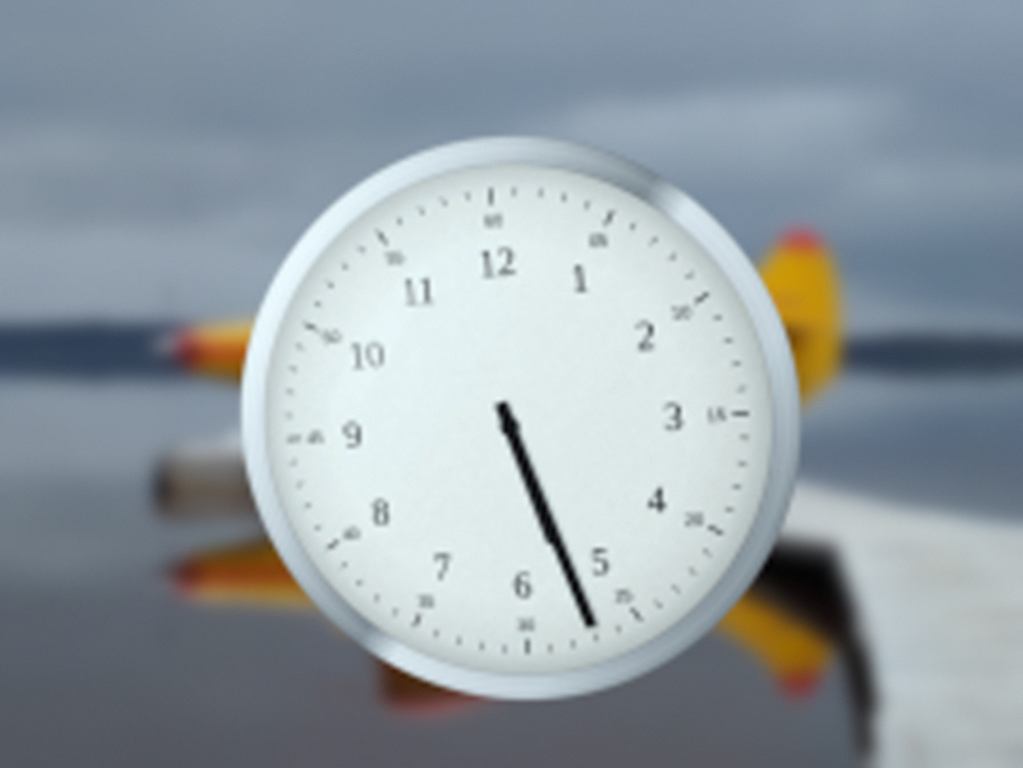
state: 5:27
